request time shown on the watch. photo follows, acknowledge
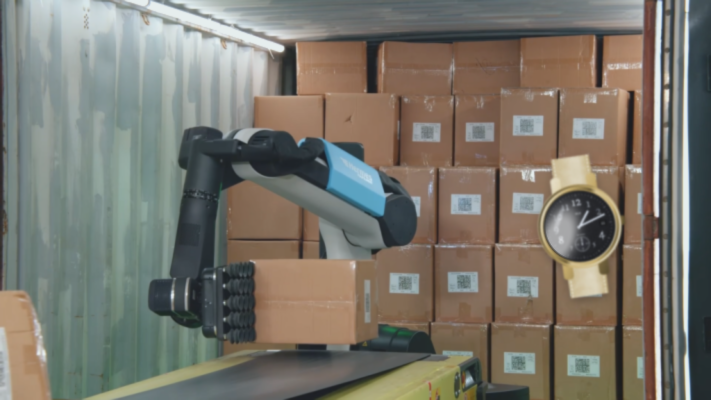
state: 1:12
